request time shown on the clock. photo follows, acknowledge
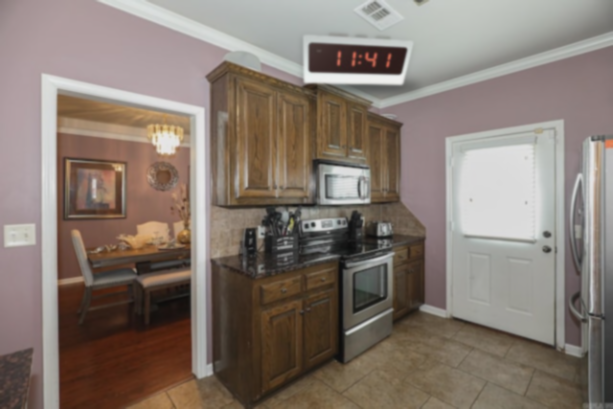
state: 11:41
